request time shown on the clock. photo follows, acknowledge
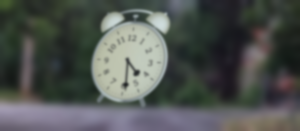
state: 4:29
